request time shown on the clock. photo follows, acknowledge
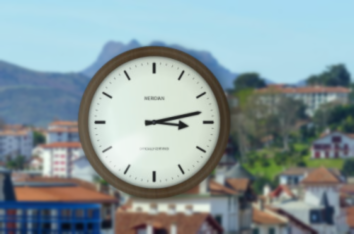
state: 3:13
